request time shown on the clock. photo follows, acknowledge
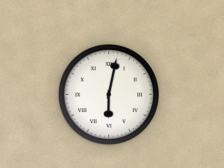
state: 6:02
